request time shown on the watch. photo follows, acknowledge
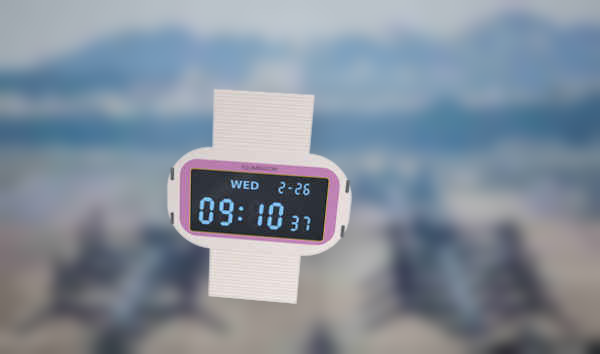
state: 9:10:37
